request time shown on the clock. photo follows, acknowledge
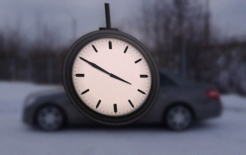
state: 3:50
